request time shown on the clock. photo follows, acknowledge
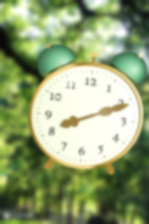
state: 8:11
